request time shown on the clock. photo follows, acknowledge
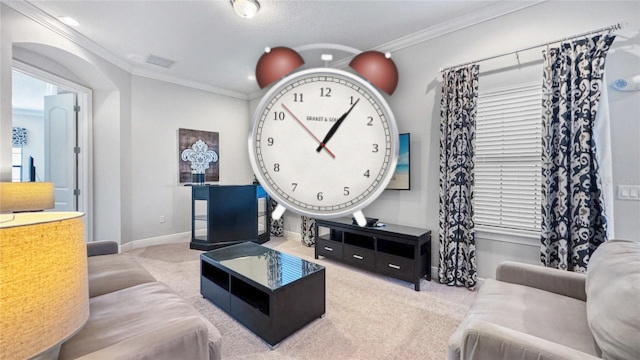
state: 1:05:52
